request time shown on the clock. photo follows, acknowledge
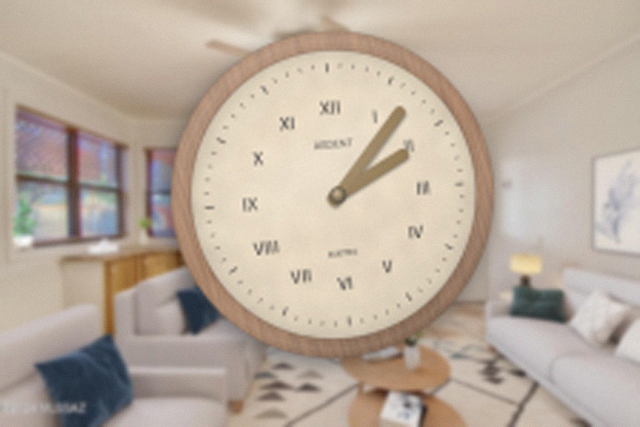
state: 2:07
